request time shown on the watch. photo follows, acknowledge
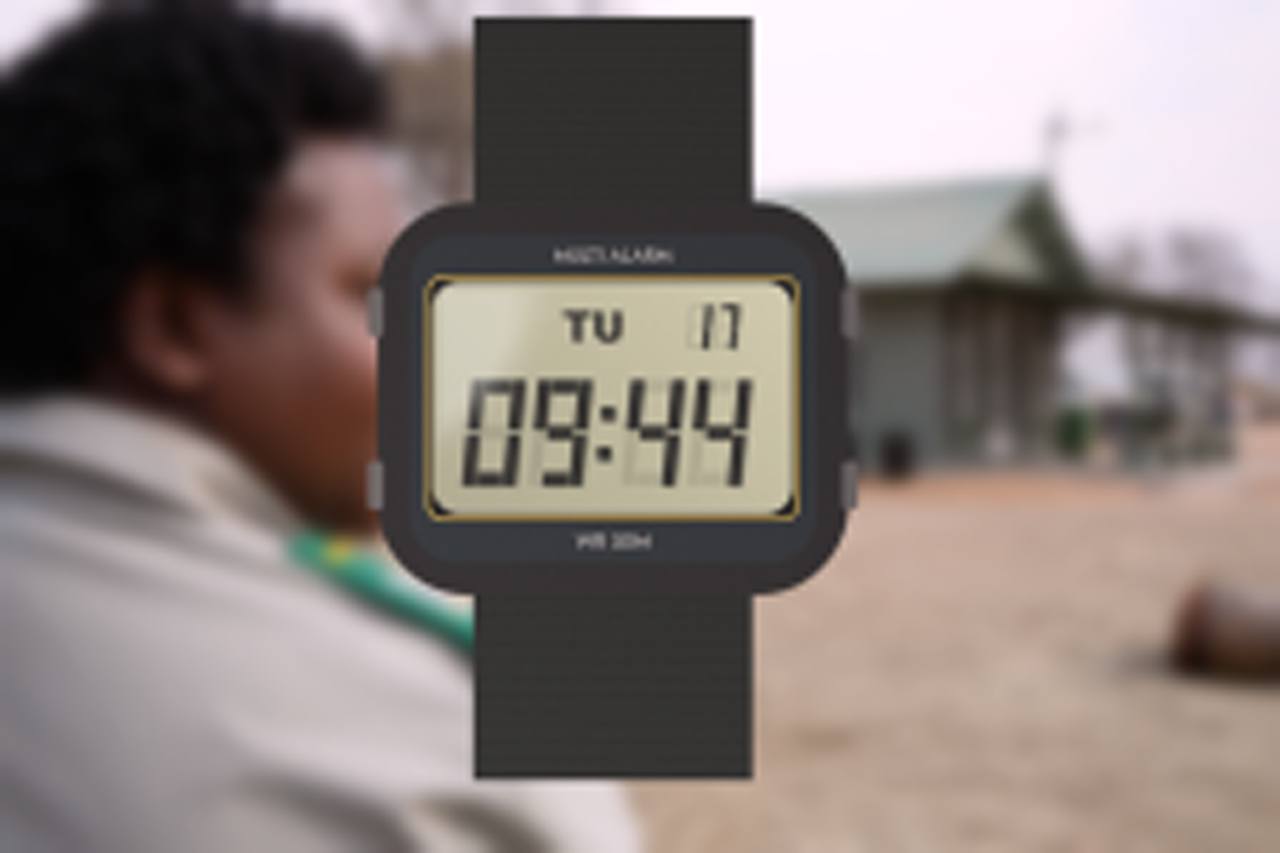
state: 9:44
